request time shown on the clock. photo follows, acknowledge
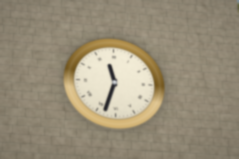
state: 11:33
